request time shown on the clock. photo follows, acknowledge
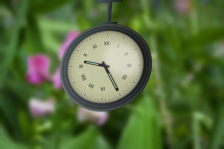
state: 9:25
